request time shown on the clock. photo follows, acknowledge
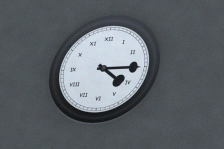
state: 4:15
